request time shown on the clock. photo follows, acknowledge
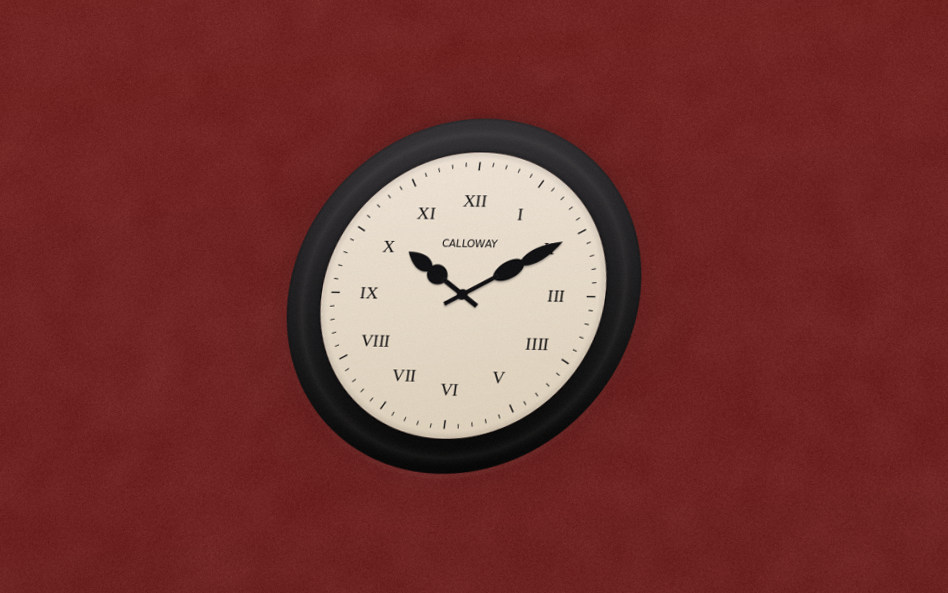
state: 10:10
